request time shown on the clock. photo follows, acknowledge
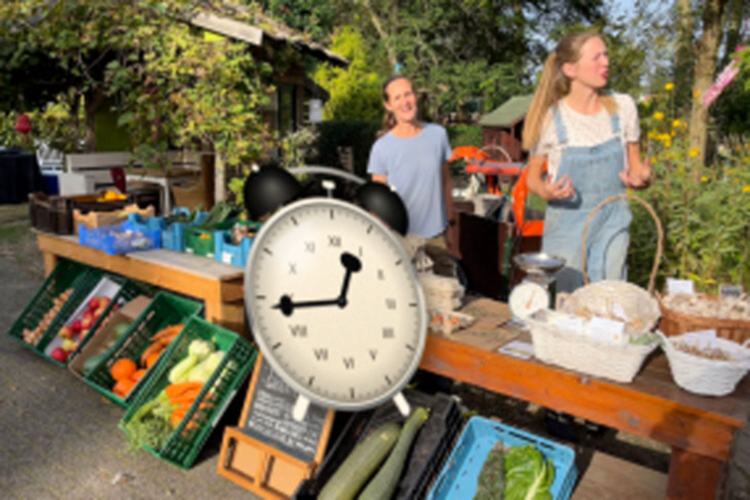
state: 12:44
